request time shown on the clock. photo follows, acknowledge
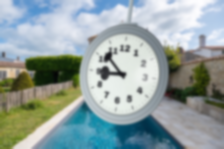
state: 8:52
